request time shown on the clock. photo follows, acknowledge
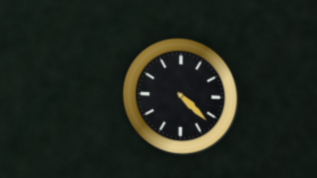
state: 4:22
